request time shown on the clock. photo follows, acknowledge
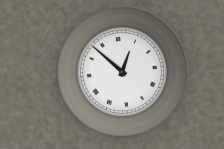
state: 12:53
